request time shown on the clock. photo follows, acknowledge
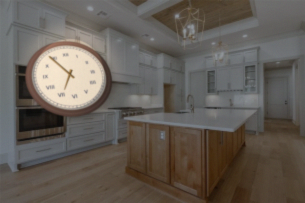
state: 6:54
